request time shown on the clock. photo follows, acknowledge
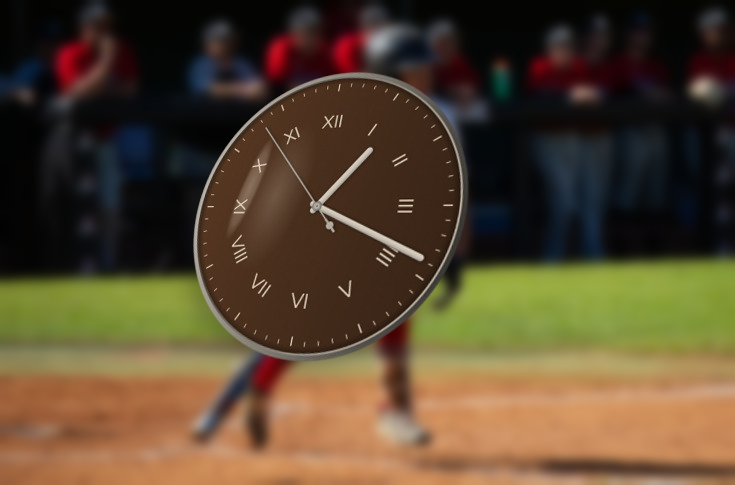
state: 1:18:53
